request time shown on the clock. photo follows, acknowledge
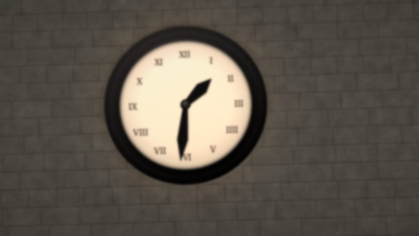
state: 1:31
